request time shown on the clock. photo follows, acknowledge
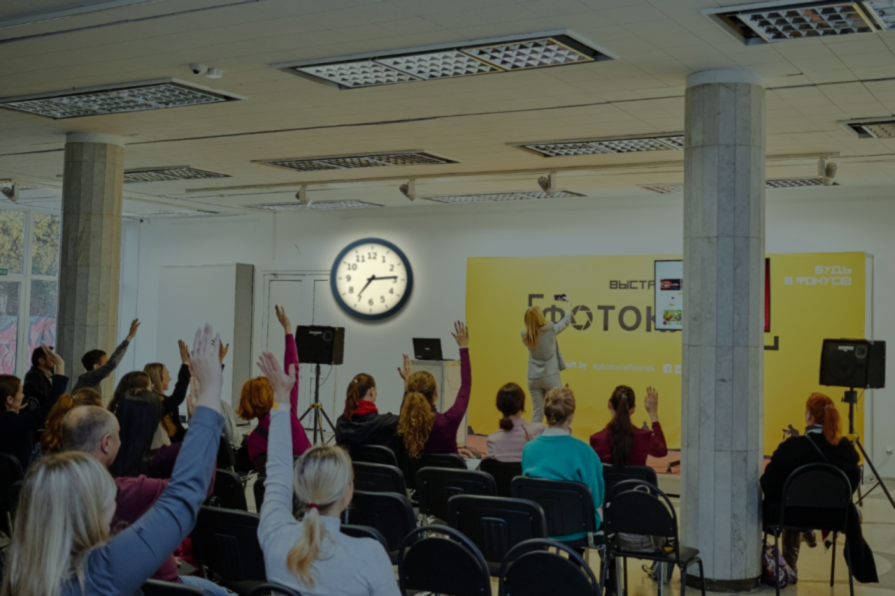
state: 7:14
